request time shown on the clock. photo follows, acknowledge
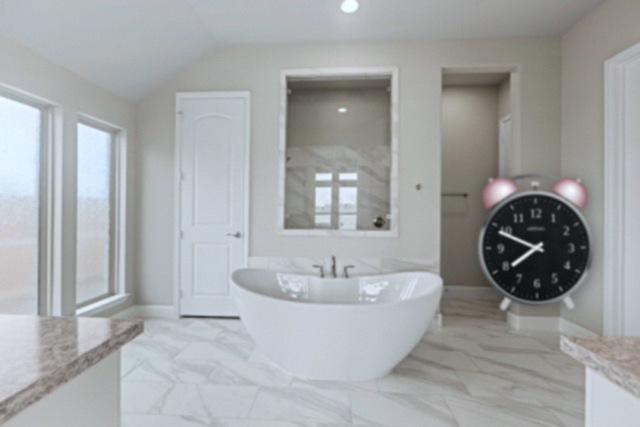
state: 7:49
